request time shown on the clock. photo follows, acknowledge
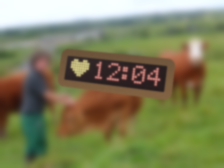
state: 12:04
